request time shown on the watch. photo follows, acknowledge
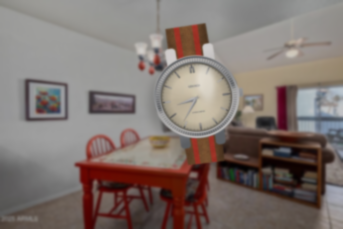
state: 8:36
